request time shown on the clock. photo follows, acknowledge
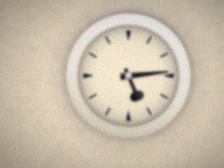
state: 5:14
